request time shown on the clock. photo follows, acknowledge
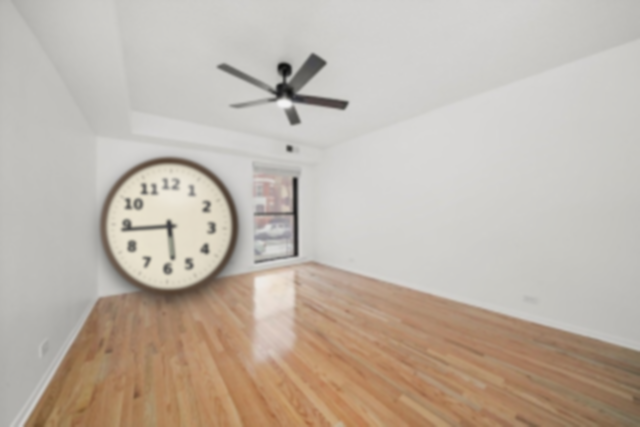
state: 5:44
